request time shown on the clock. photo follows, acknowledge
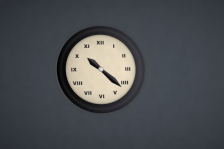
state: 10:22
